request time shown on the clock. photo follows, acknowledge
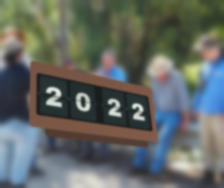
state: 20:22
